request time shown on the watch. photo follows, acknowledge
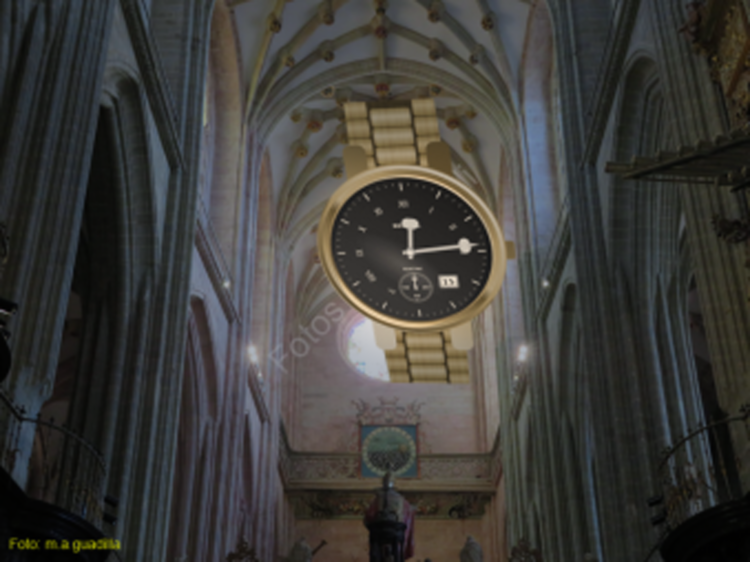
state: 12:14
